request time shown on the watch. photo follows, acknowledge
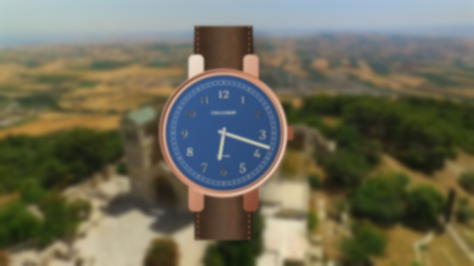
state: 6:18
